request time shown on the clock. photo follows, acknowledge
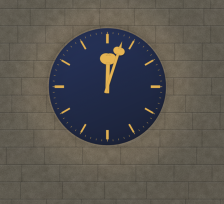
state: 12:03
